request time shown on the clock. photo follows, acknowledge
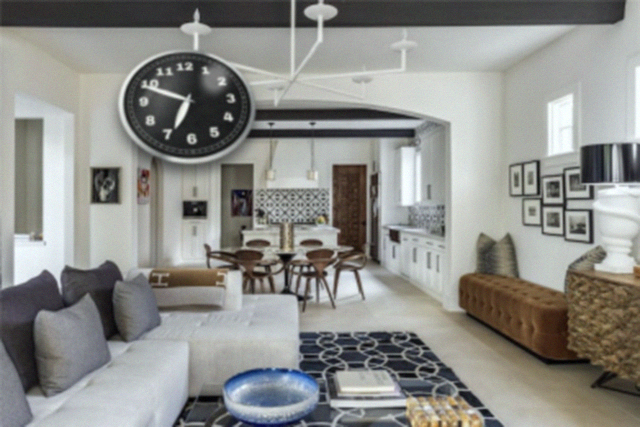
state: 6:49
